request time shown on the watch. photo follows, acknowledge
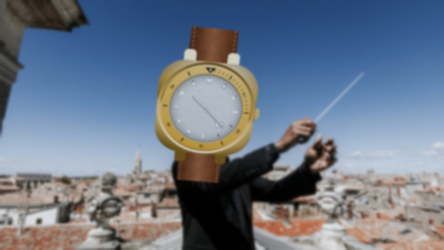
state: 10:22
